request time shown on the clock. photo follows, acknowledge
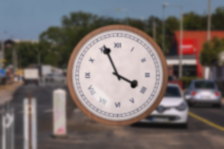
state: 3:56
